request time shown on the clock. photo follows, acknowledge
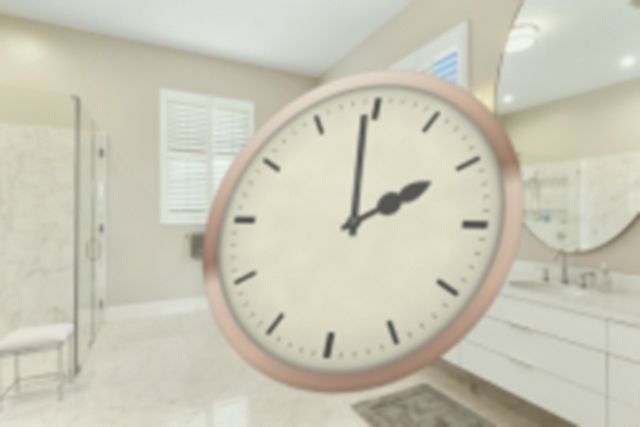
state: 1:59
